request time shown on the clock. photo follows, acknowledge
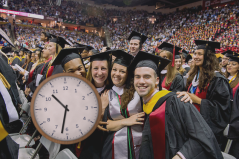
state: 10:32
